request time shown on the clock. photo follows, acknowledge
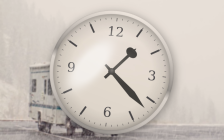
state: 1:22
